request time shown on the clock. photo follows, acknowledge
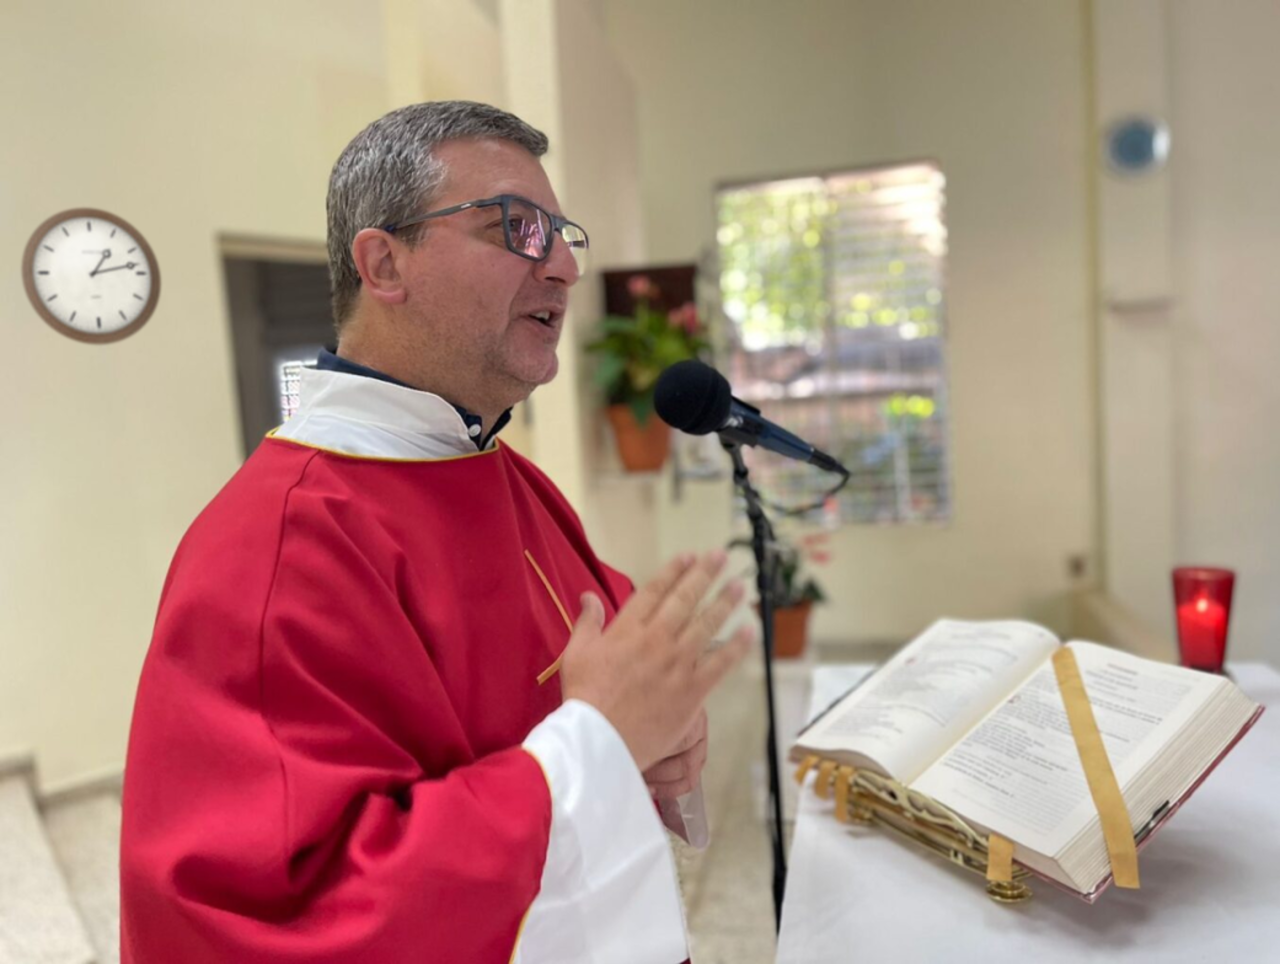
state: 1:13
